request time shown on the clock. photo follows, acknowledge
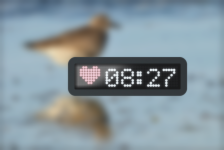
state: 8:27
